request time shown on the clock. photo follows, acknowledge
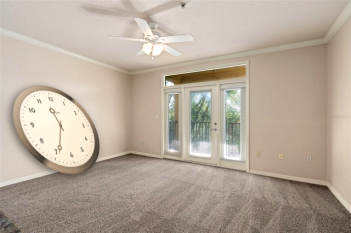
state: 11:34
